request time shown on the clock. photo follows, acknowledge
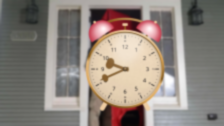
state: 9:41
